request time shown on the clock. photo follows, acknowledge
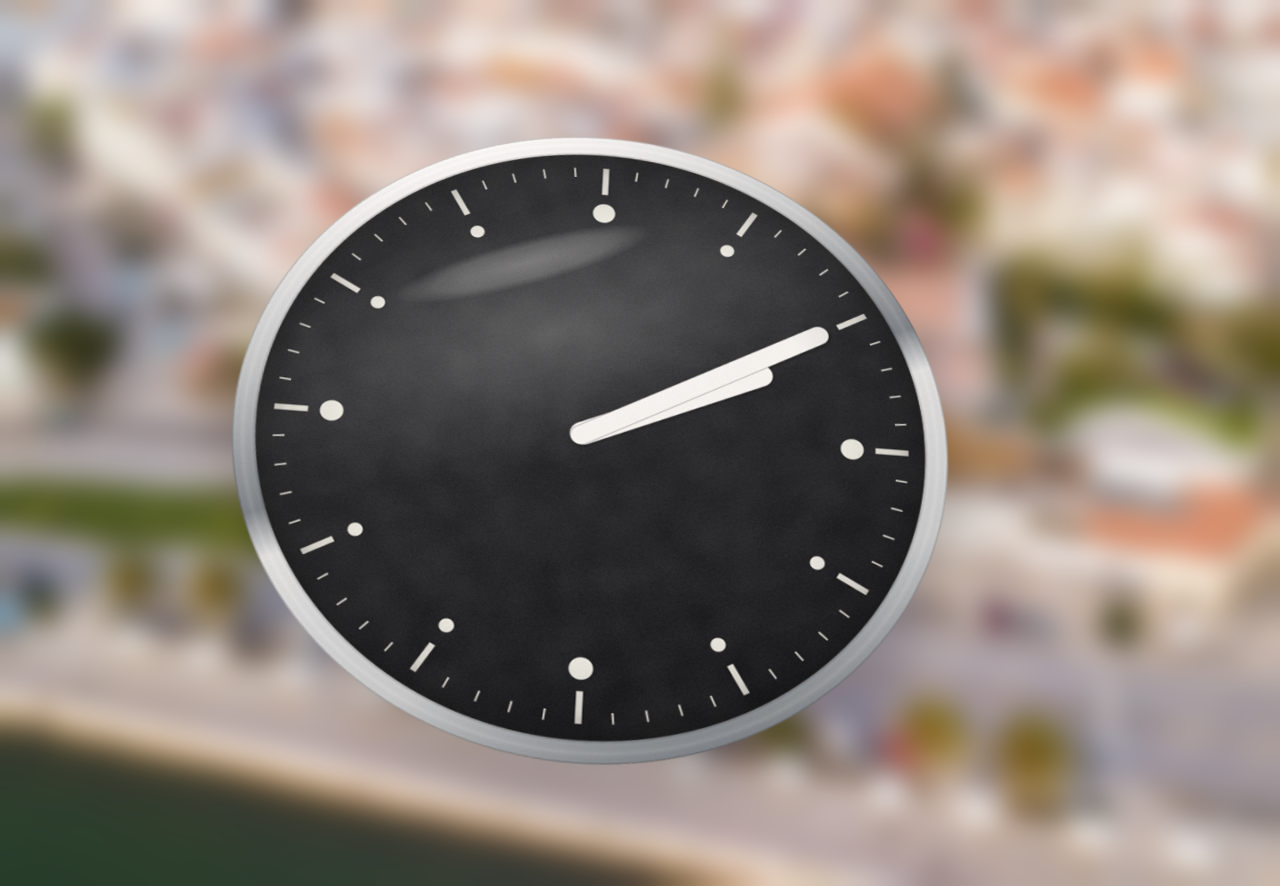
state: 2:10
